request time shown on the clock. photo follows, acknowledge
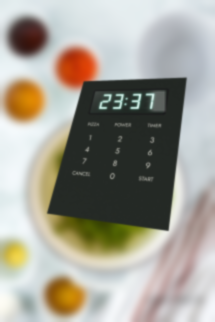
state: 23:37
